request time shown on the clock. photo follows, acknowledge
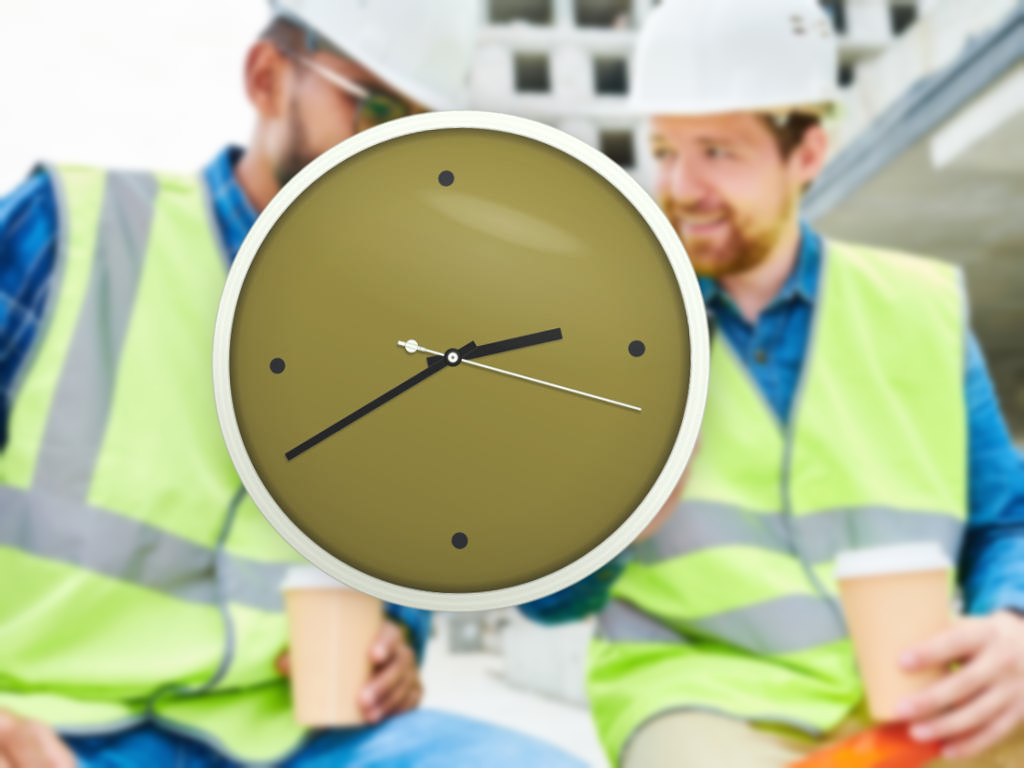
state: 2:40:18
